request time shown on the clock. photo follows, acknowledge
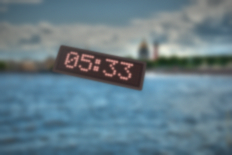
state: 5:33
